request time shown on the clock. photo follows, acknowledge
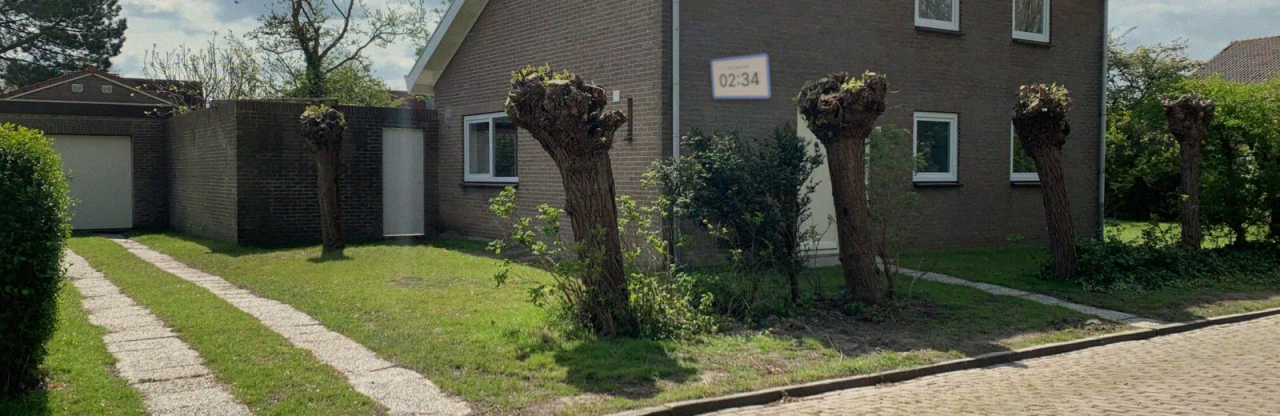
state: 2:34
